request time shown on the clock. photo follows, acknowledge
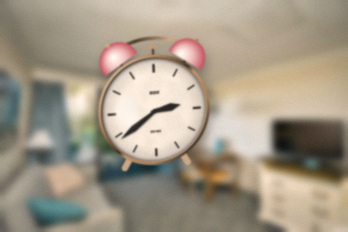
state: 2:39
